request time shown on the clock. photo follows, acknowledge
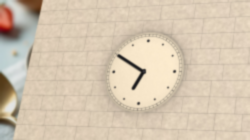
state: 6:50
